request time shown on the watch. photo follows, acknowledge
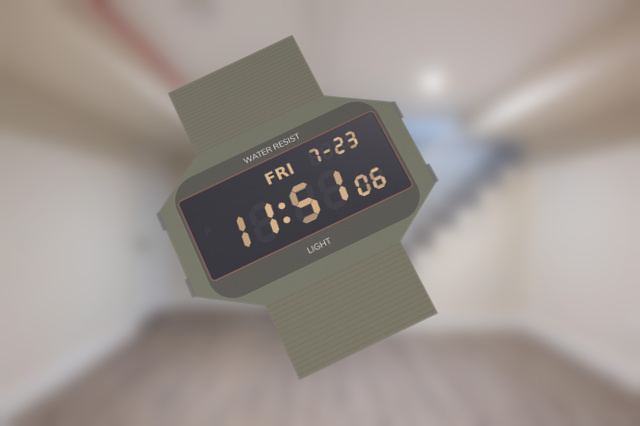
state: 11:51:06
